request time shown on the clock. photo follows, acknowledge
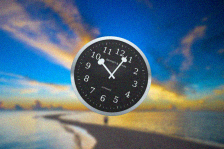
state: 10:03
